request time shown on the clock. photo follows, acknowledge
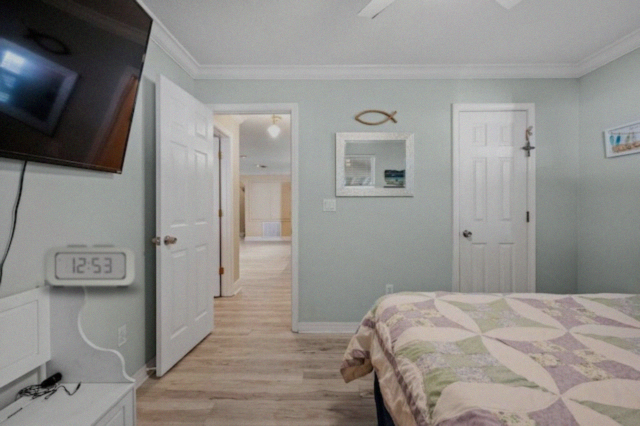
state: 12:53
